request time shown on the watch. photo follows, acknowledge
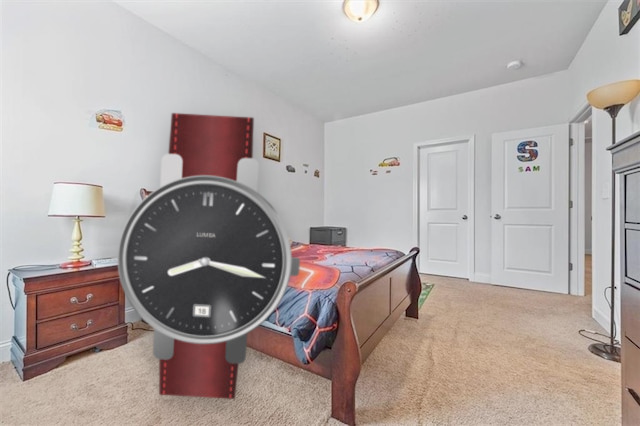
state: 8:17
